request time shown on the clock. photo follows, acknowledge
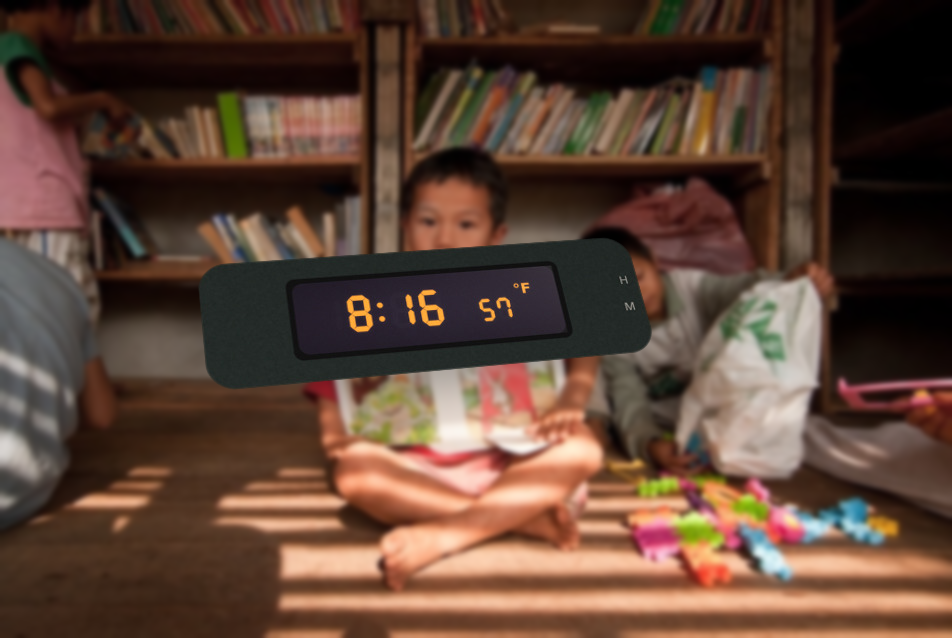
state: 8:16
